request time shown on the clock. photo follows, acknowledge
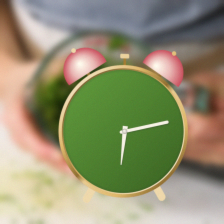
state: 6:13
